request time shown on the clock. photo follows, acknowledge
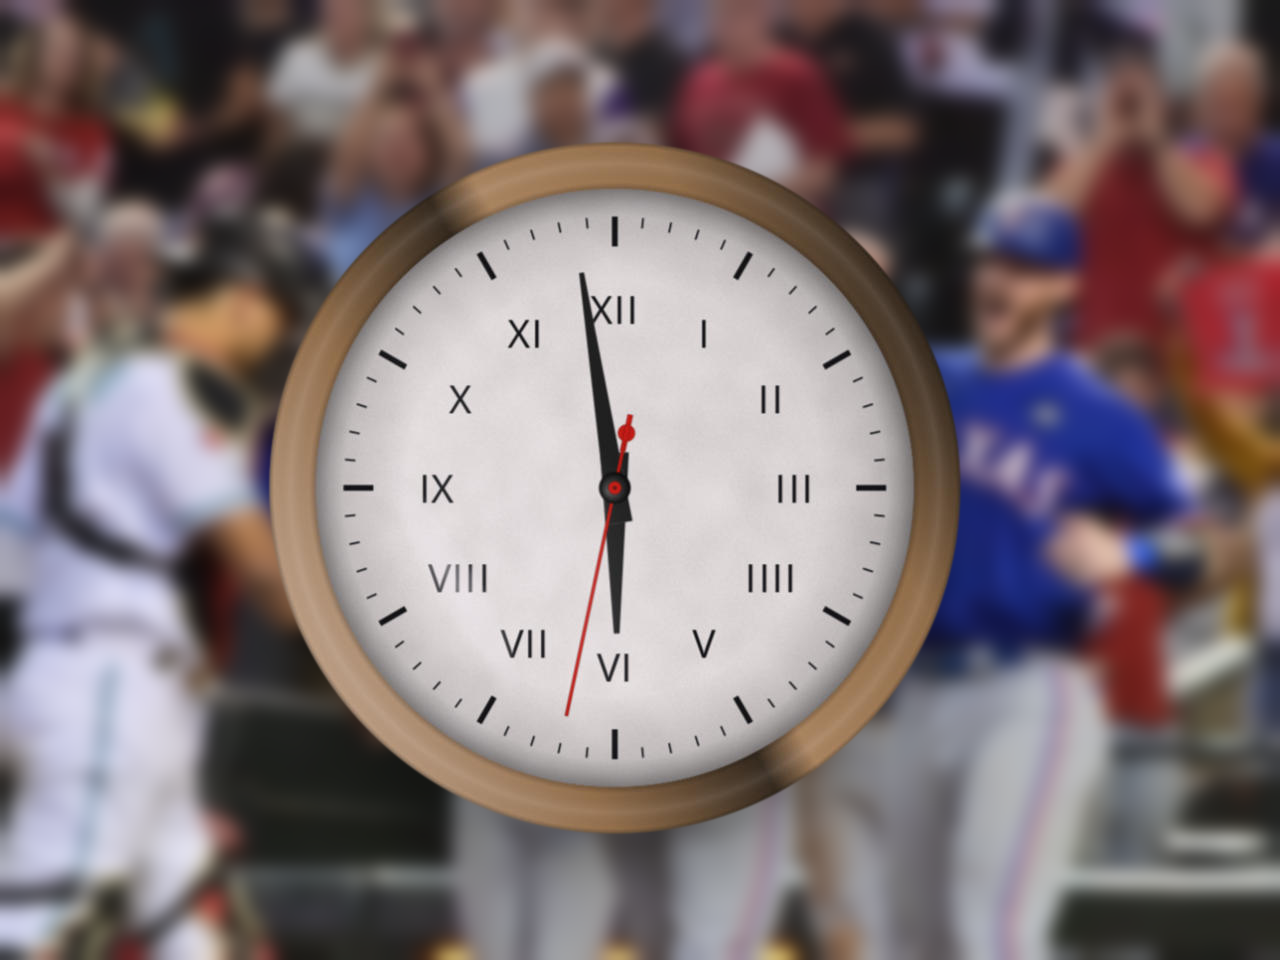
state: 5:58:32
